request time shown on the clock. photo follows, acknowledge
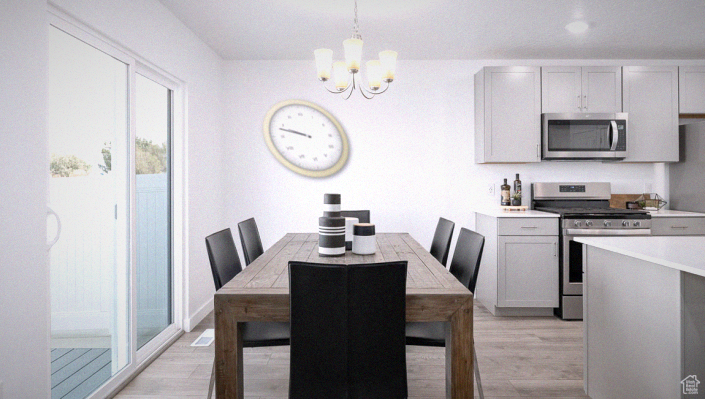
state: 9:48
